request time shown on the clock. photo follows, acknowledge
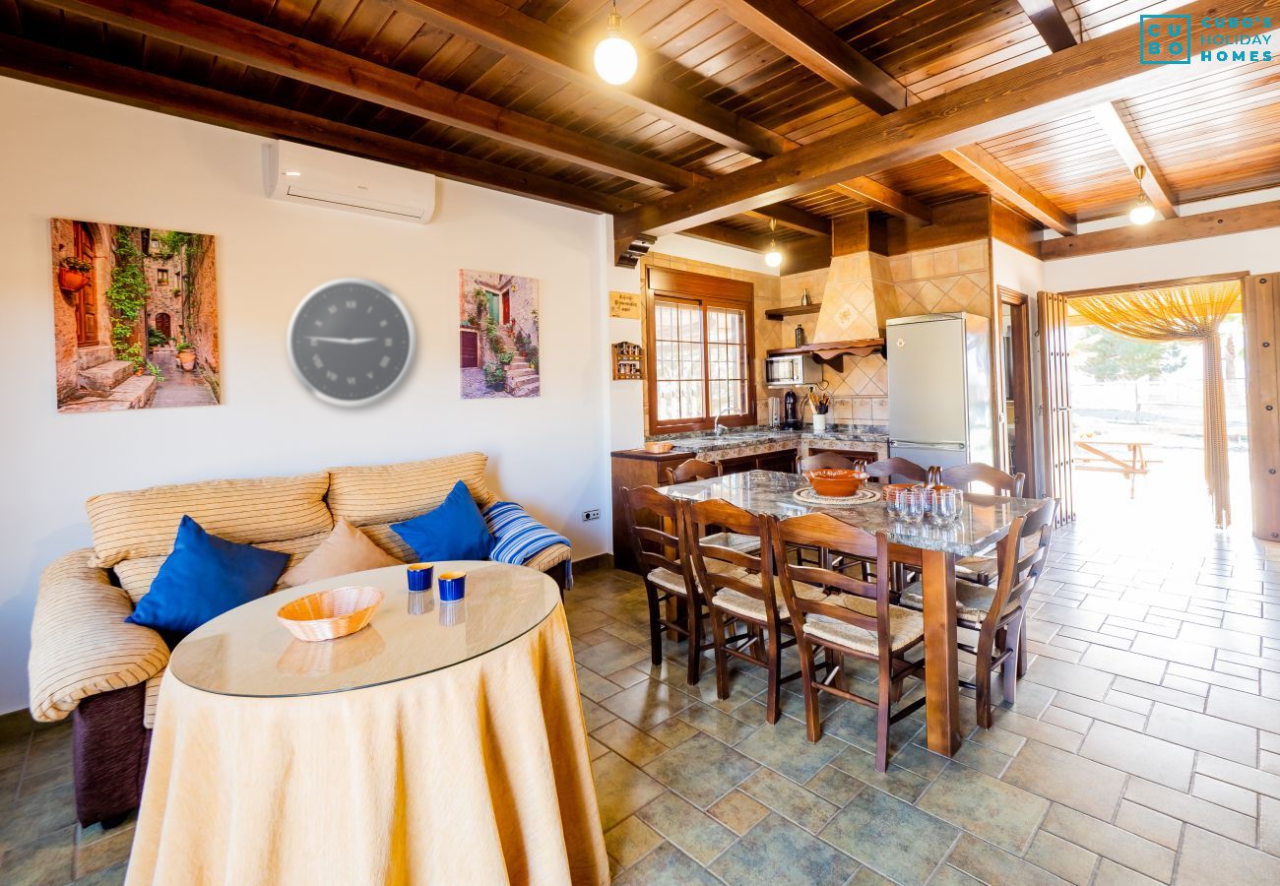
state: 2:46
